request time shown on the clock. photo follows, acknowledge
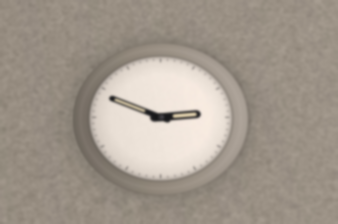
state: 2:49
